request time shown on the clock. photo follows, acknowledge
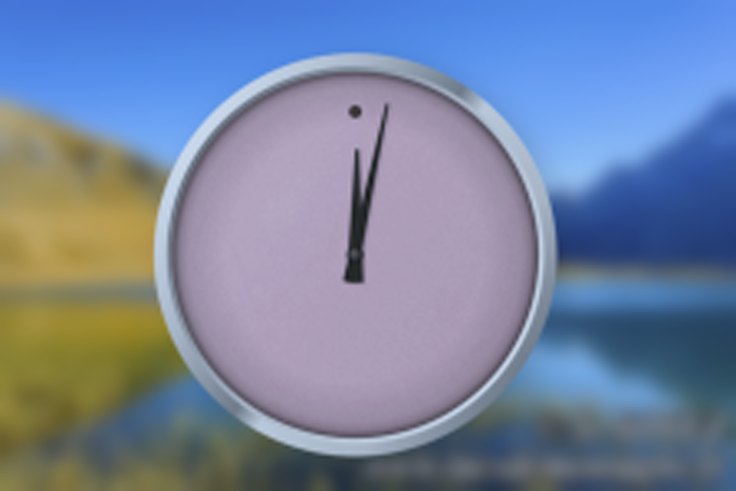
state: 12:02
